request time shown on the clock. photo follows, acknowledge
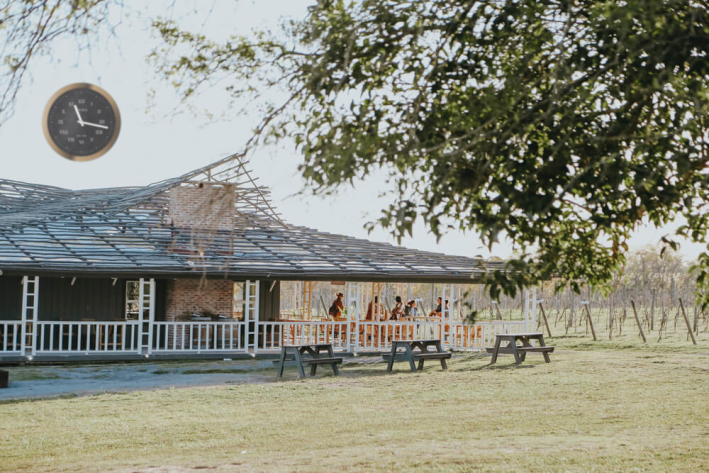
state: 11:17
